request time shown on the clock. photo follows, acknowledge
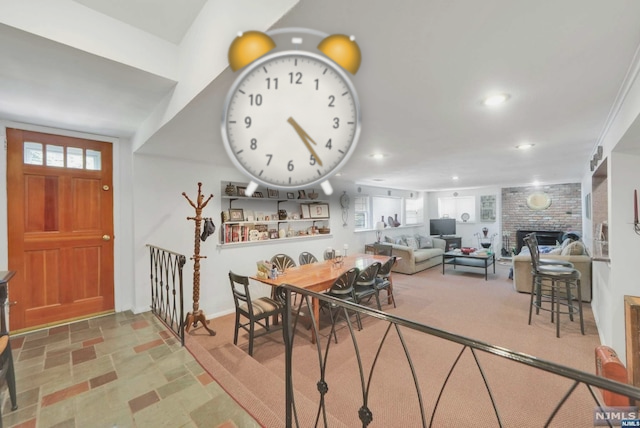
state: 4:24
